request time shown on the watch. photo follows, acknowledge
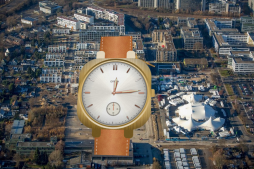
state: 12:14
